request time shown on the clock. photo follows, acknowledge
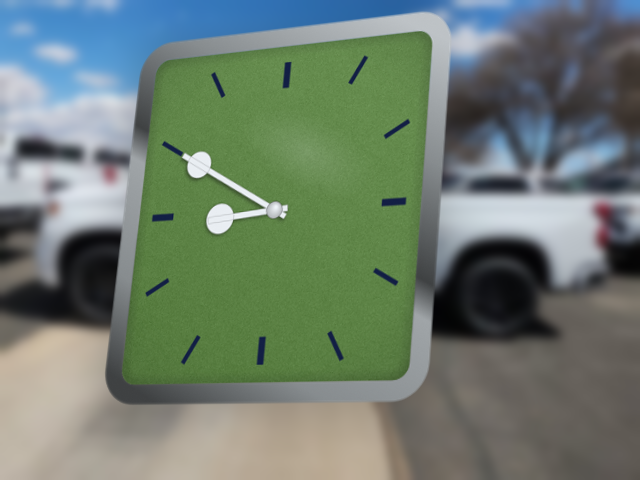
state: 8:50
